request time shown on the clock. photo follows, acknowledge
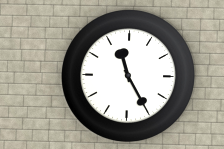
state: 11:25
